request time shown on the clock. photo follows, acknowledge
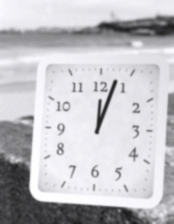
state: 12:03
